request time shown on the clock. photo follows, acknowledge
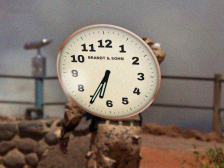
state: 6:35
